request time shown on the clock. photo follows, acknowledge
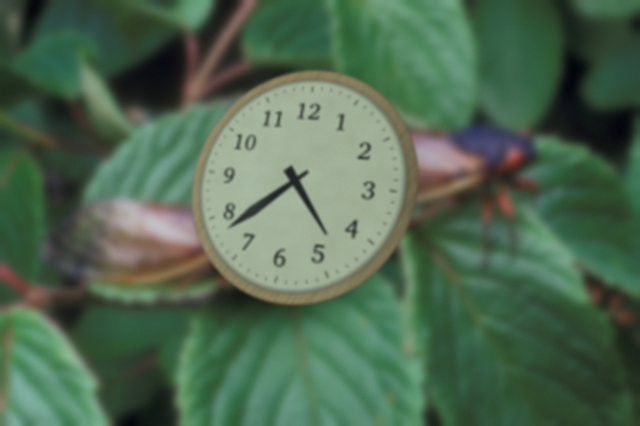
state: 4:38
